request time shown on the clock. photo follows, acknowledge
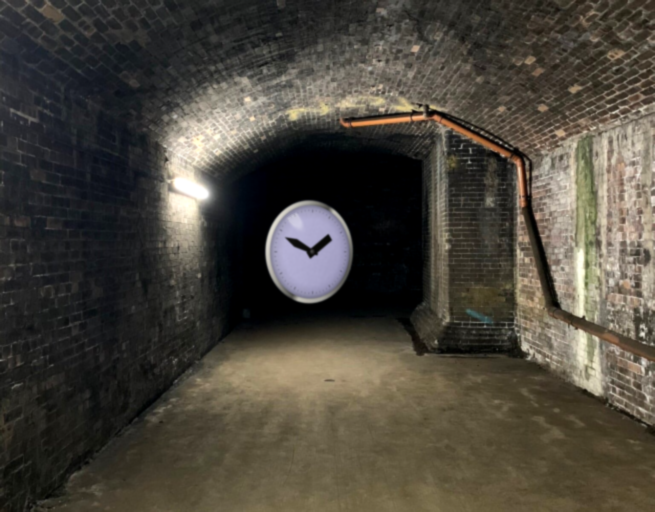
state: 1:49
